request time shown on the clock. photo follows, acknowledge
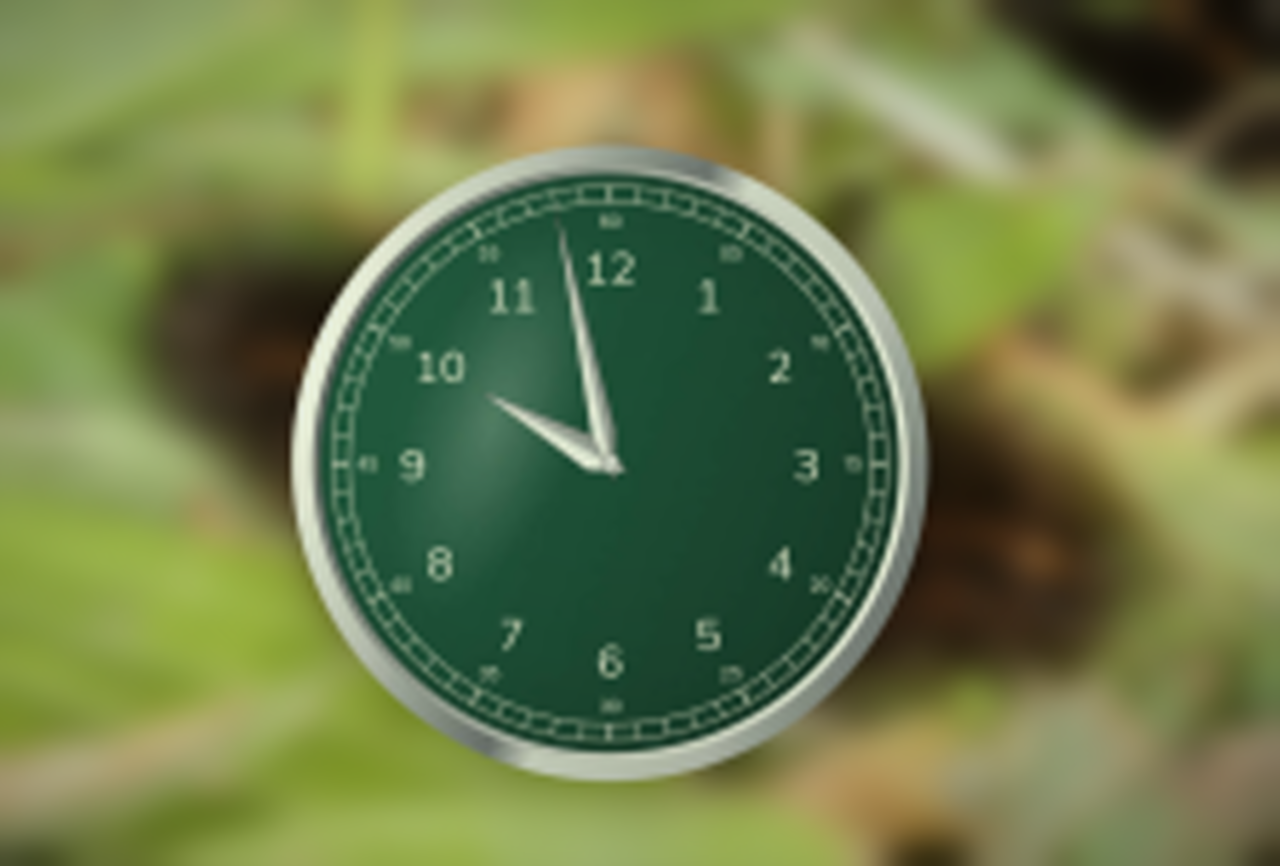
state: 9:58
